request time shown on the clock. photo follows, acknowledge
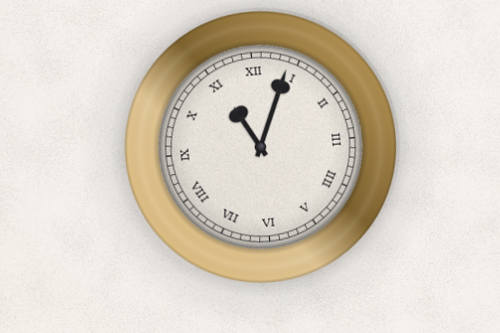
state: 11:04
